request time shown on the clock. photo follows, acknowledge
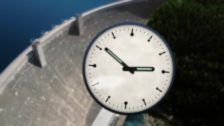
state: 2:51
